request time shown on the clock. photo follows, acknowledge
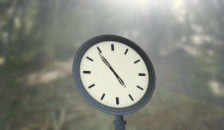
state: 4:54
